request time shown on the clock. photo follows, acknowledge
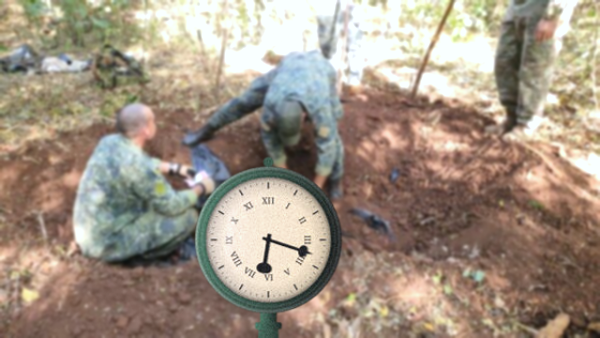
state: 6:18
